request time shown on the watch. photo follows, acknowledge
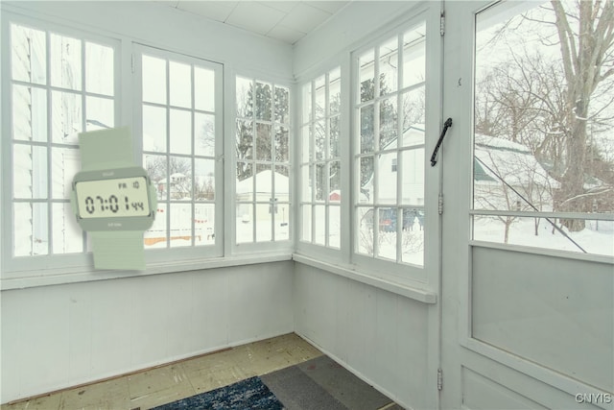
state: 7:01:44
